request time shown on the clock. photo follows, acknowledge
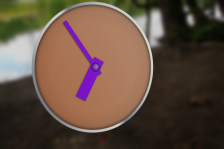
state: 6:54
